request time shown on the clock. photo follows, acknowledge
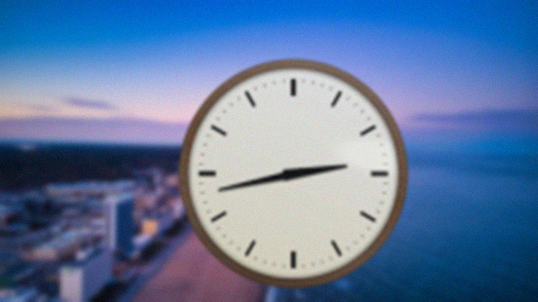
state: 2:43
